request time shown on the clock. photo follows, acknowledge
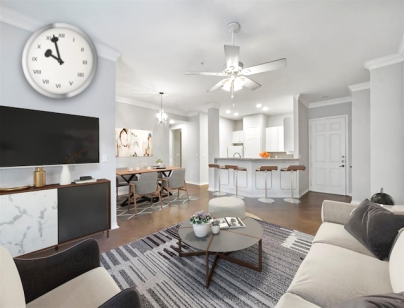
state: 9:57
